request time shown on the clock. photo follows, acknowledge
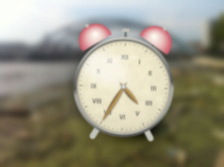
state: 4:35
